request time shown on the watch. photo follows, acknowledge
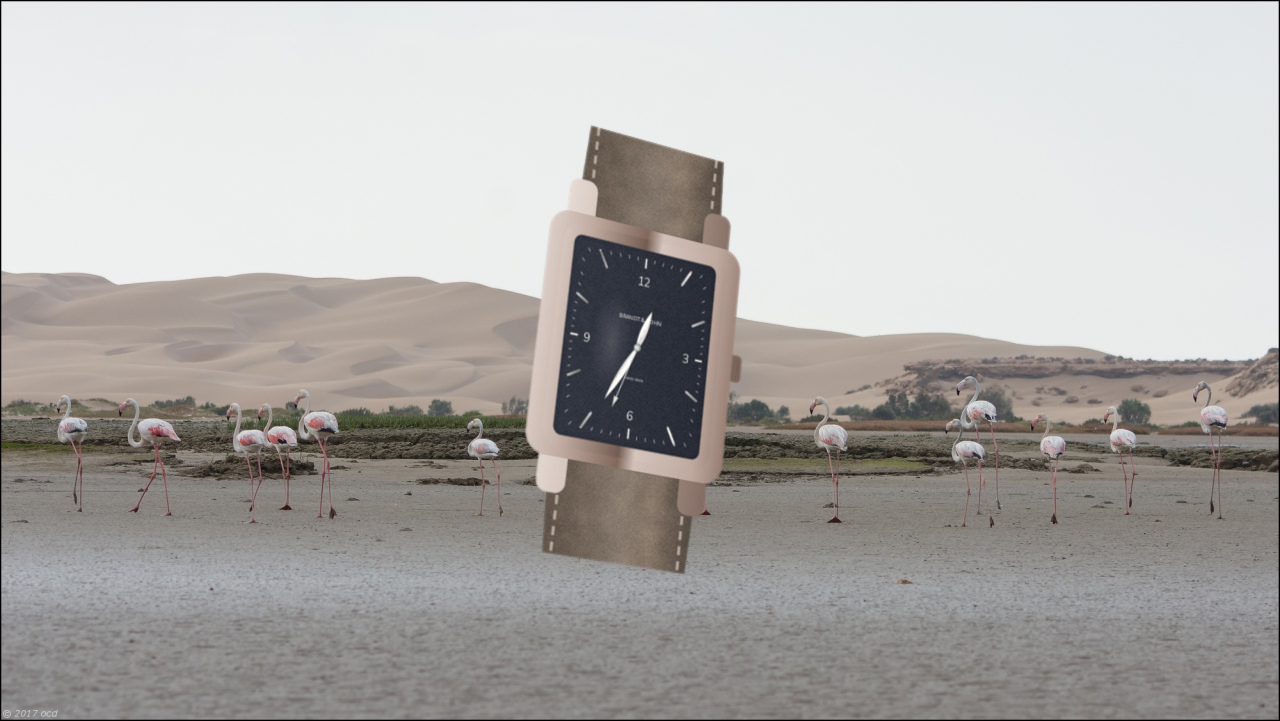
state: 12:34:33
